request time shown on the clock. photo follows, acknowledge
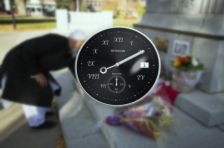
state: 8:10
